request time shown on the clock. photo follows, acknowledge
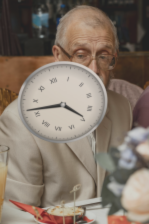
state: 4:47
